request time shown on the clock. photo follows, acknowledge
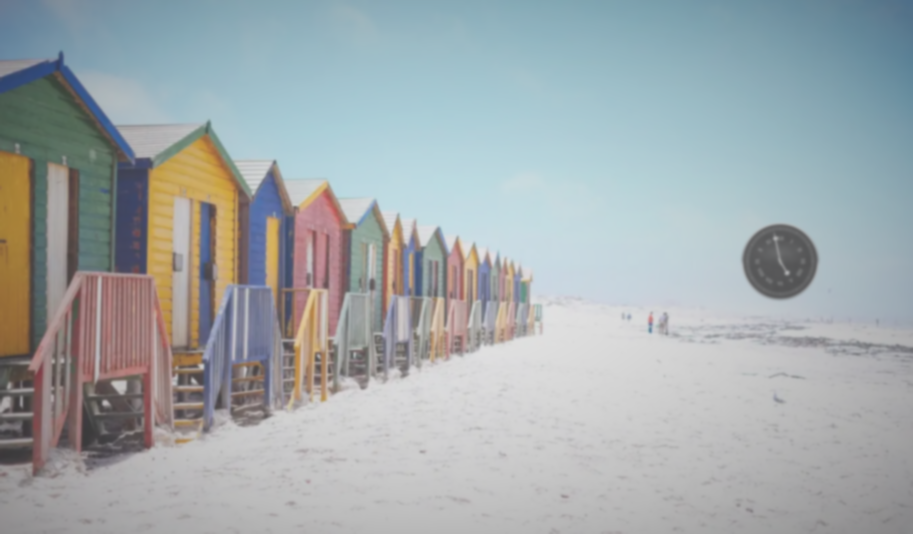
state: 4:58
